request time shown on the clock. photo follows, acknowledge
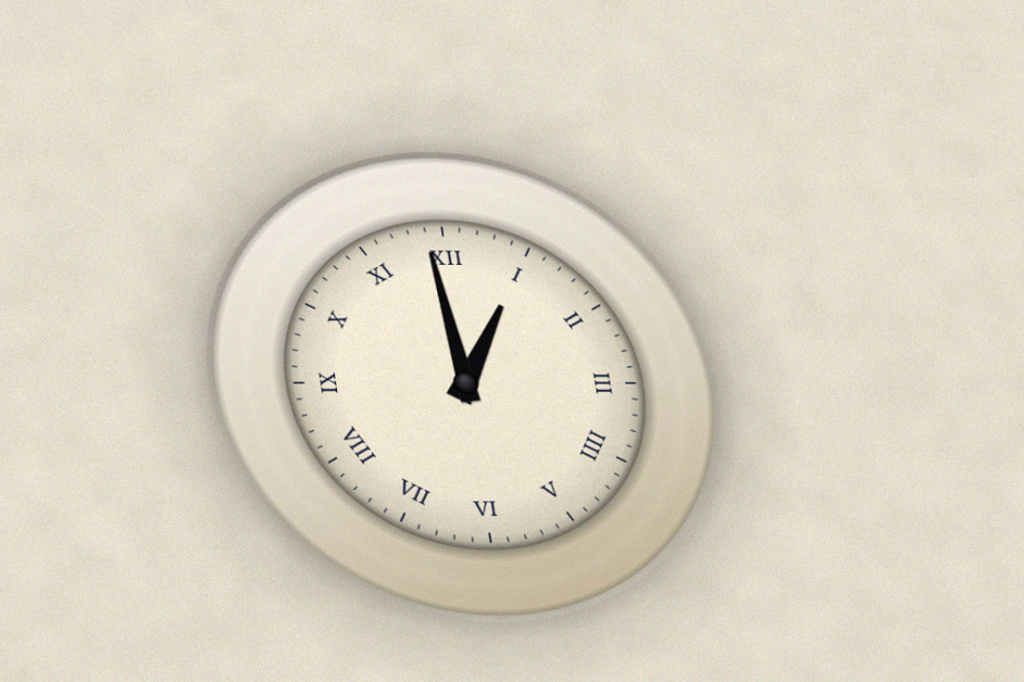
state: 12:59
